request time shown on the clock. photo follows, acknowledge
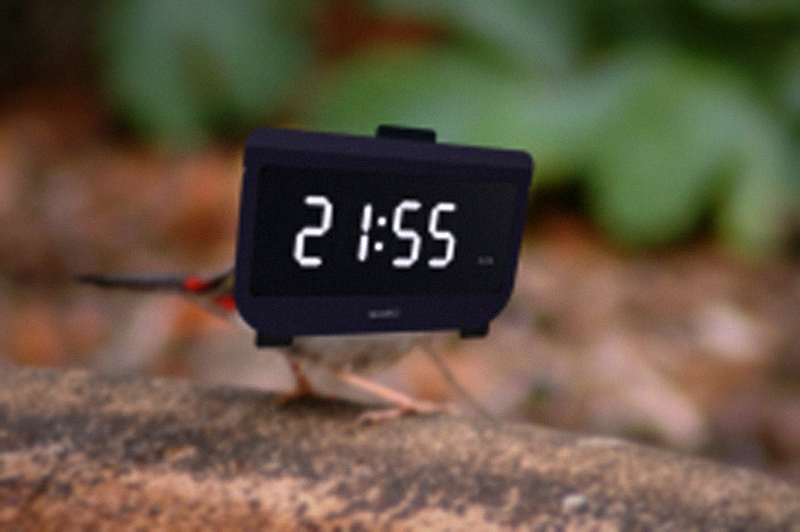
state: 21:55
